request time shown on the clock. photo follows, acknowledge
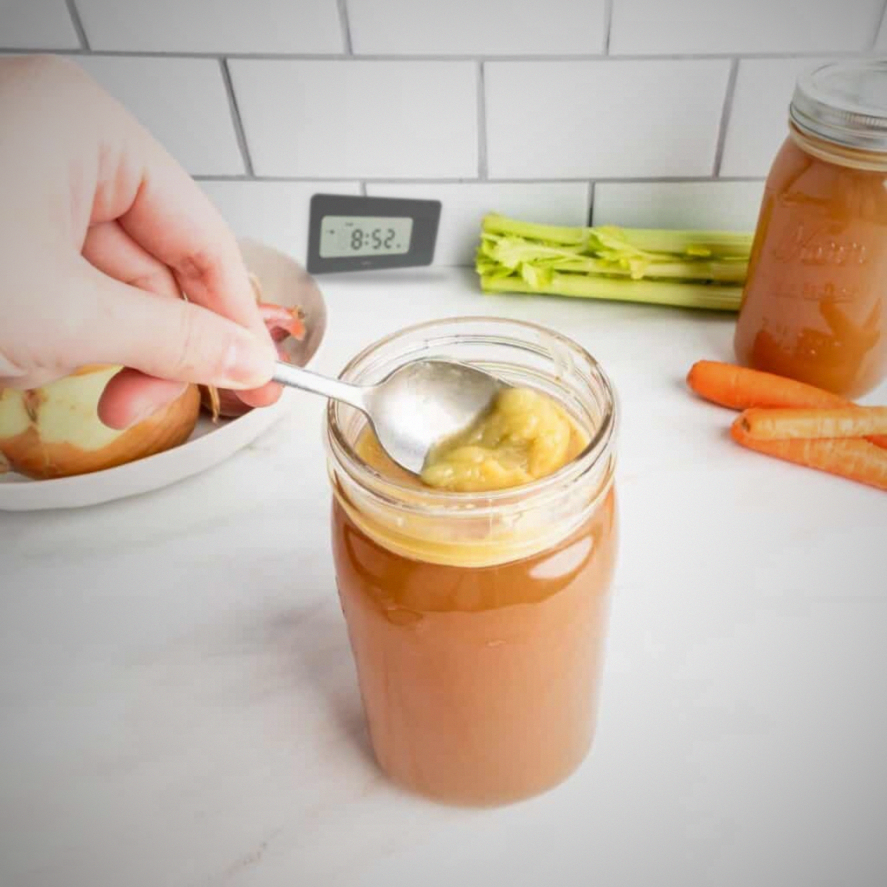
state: 8:52
